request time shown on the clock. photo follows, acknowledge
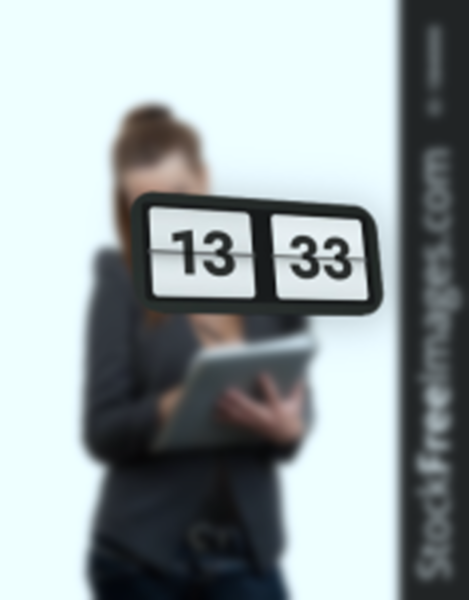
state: 13:33
